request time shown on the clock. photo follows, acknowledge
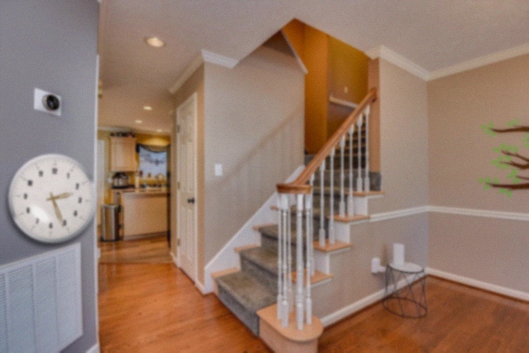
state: 2:26
